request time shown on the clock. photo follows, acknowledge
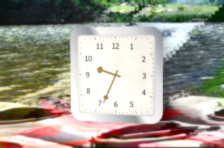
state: 9:34
